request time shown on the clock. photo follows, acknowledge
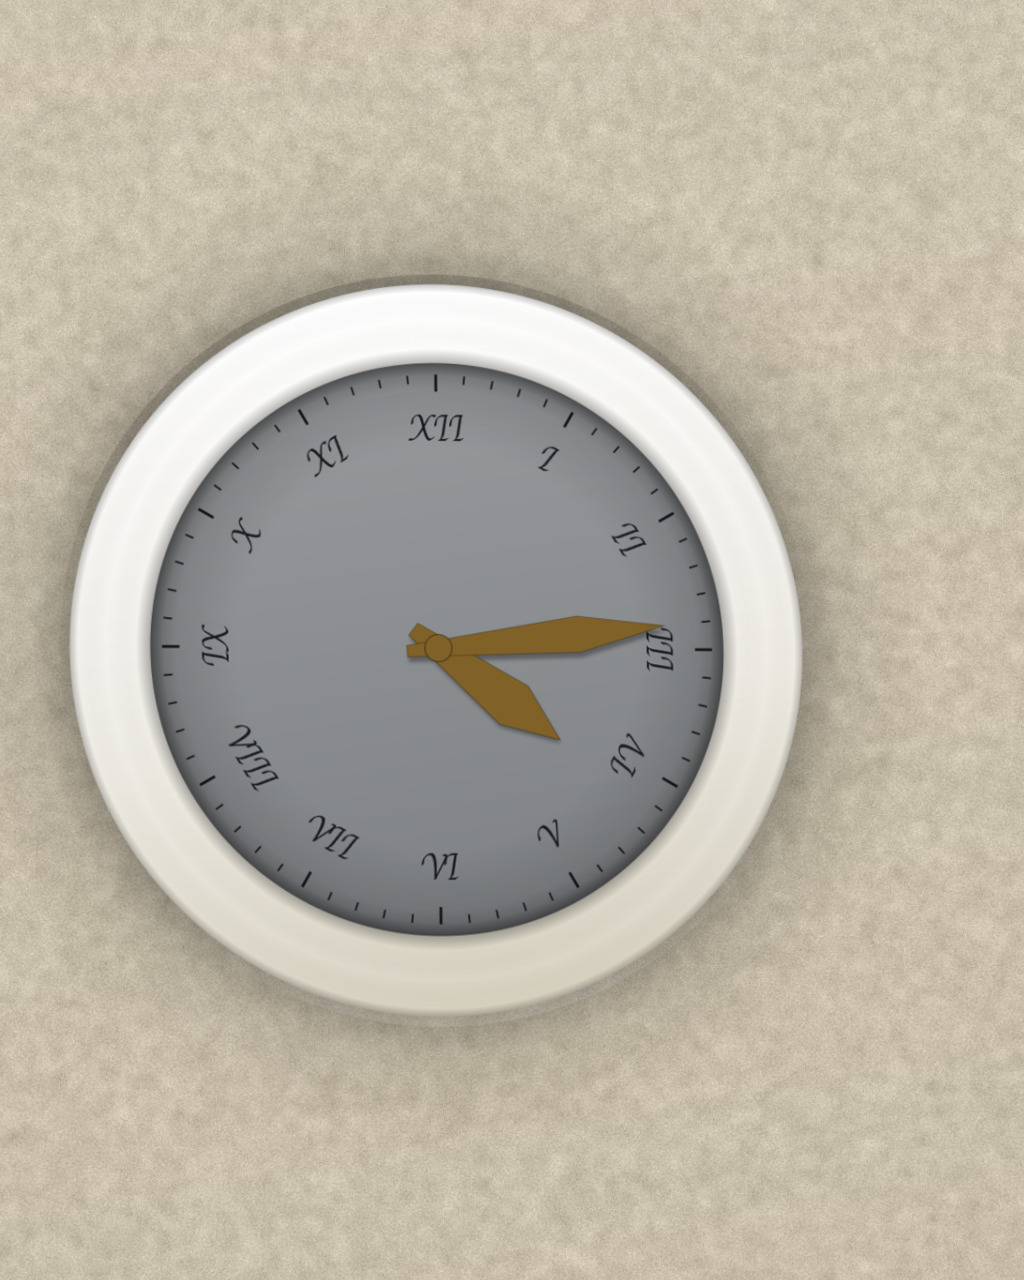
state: 4:14
